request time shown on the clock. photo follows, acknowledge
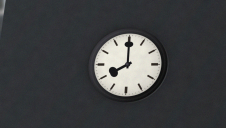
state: 8:00
